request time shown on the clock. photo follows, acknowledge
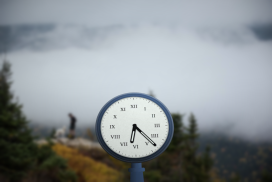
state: 6:23
